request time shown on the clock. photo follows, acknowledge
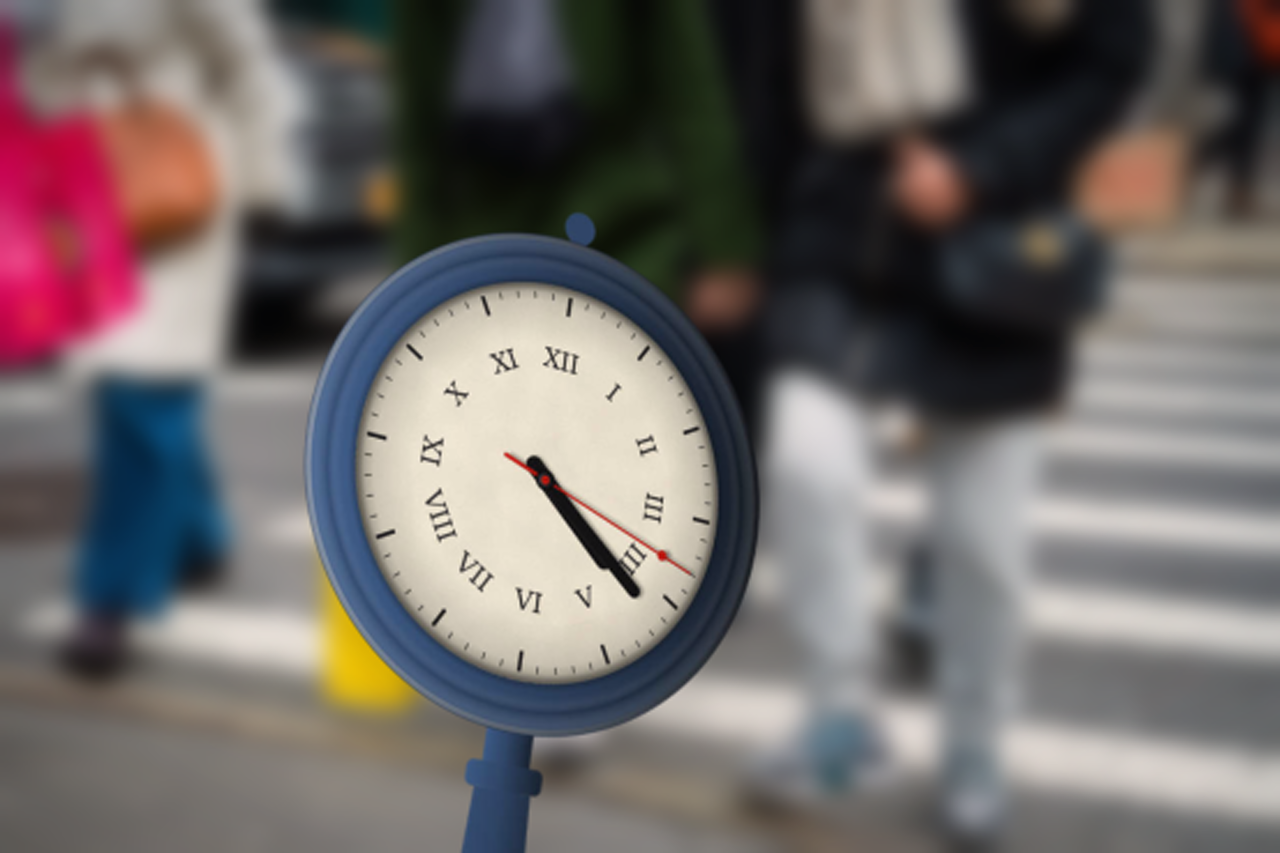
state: 4:21:18
